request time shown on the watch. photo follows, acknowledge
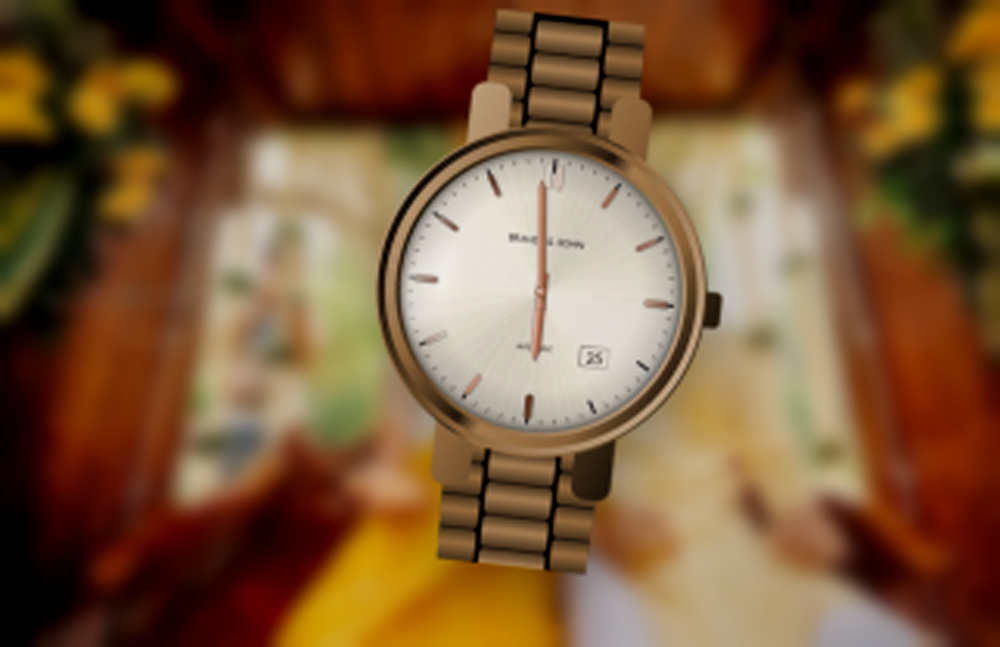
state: 5:59
